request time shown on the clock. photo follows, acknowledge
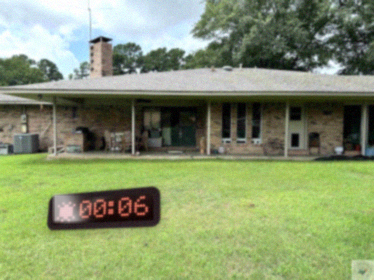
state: 0:06
